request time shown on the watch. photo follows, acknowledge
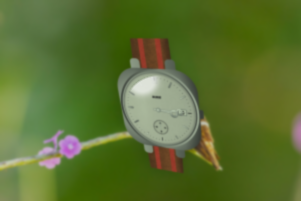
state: 3:15
